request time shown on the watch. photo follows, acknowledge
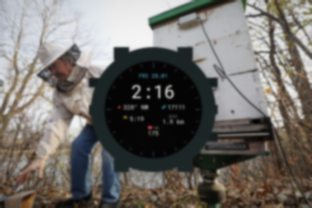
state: 2:16
